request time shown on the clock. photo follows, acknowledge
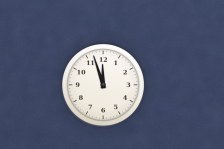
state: 11:57
